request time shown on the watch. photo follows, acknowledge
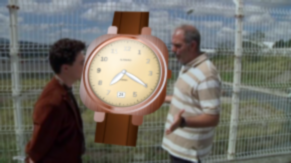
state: 7:20
